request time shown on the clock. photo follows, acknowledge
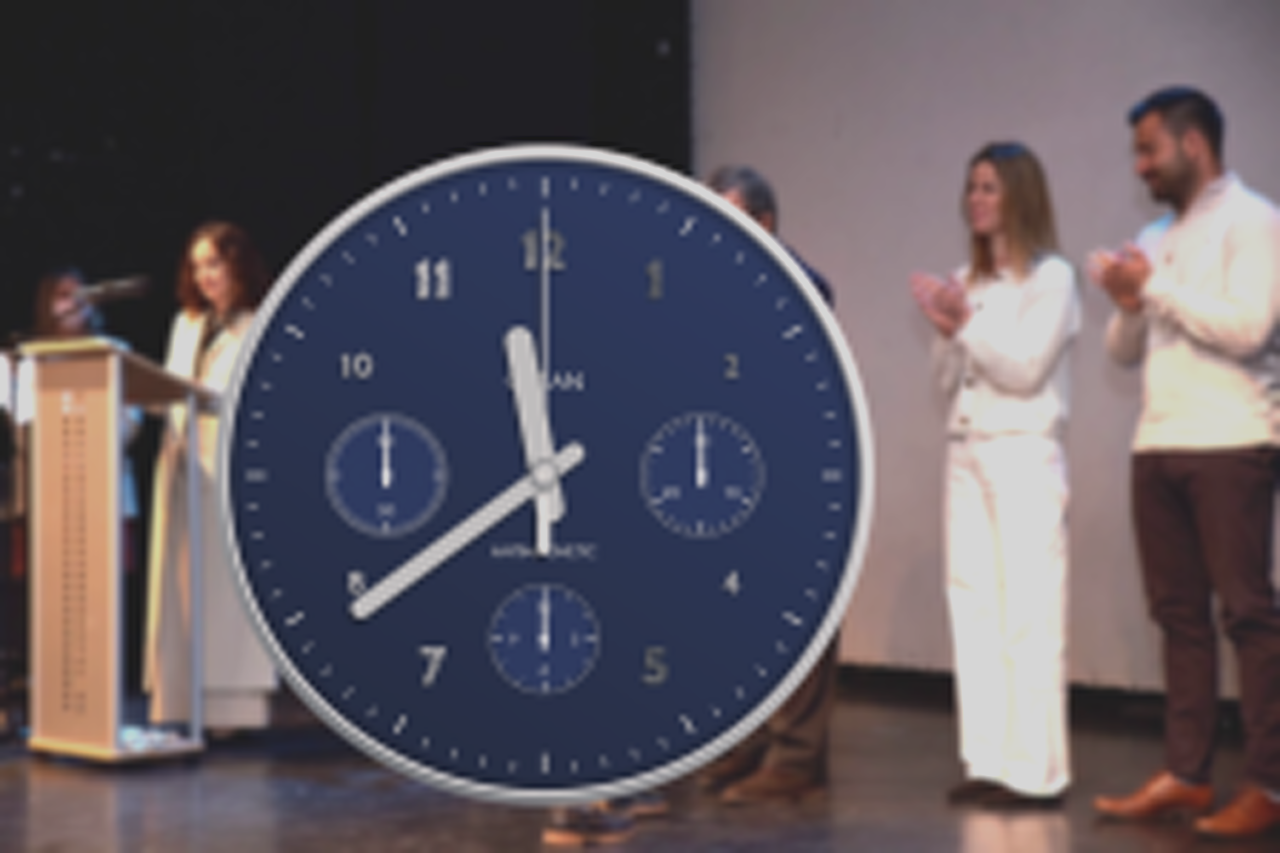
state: 11:39
